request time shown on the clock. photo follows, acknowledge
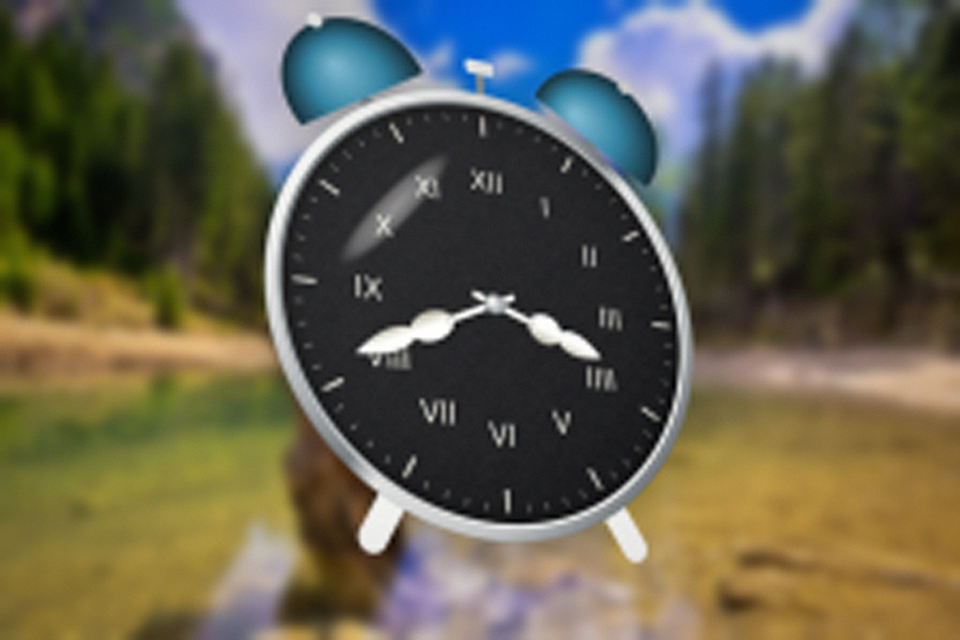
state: 3:41
